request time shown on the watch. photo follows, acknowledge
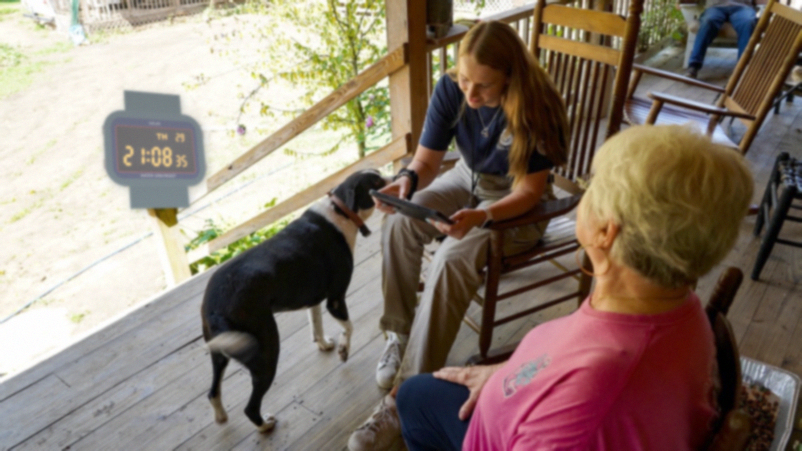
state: 21:08:35
